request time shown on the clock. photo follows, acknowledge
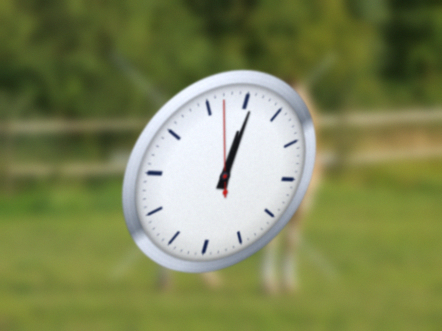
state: 12:00:57
